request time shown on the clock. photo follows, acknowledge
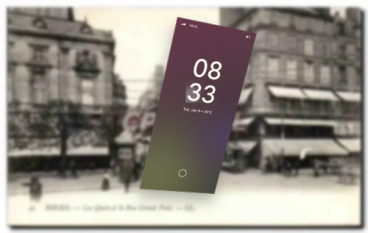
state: 8:33
